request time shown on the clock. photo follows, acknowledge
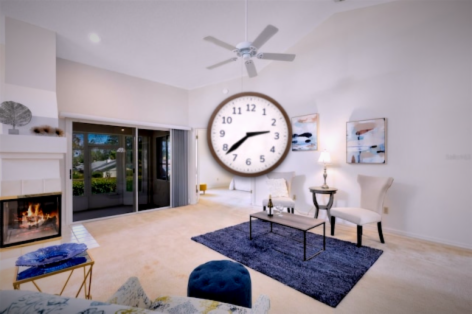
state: 2:38
